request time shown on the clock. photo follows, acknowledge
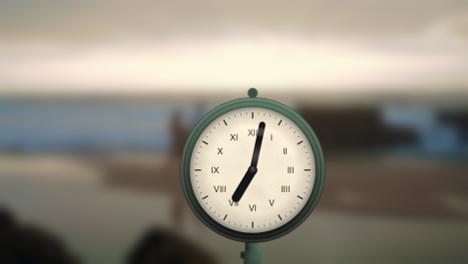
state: 7:02
